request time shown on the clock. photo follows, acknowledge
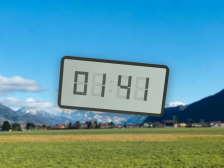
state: 1:41
